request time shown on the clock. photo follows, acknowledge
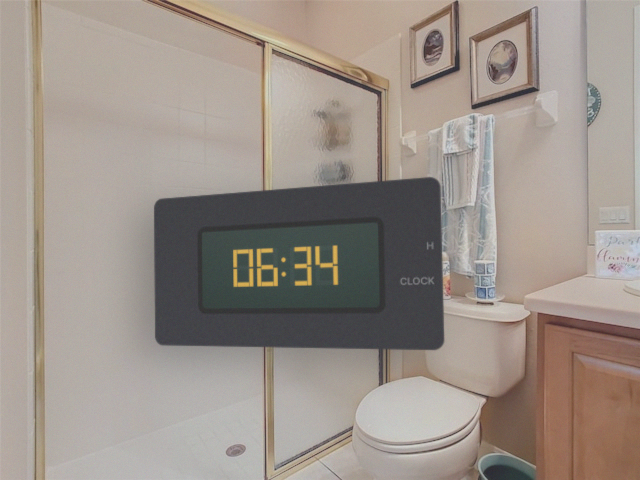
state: 6:34
